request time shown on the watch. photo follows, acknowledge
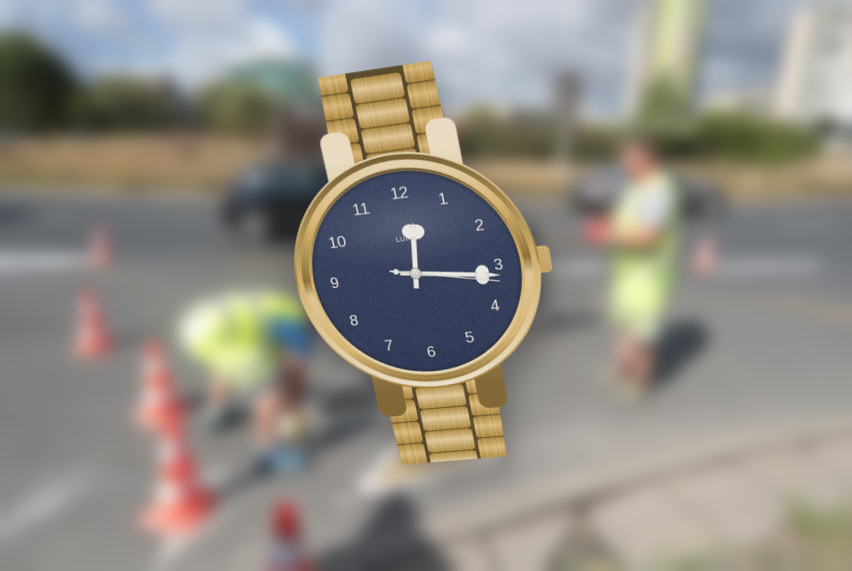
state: 12:16:17
